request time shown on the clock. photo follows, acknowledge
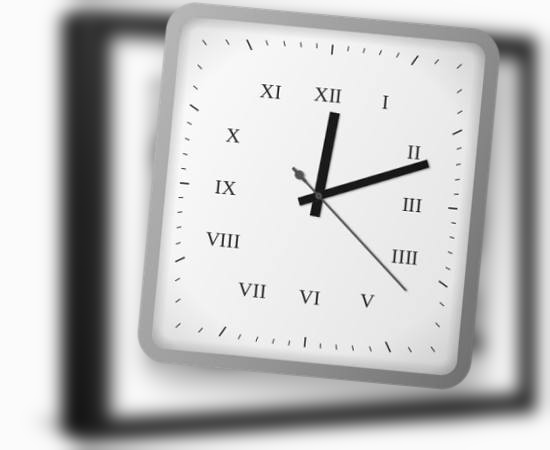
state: 12:11:22
